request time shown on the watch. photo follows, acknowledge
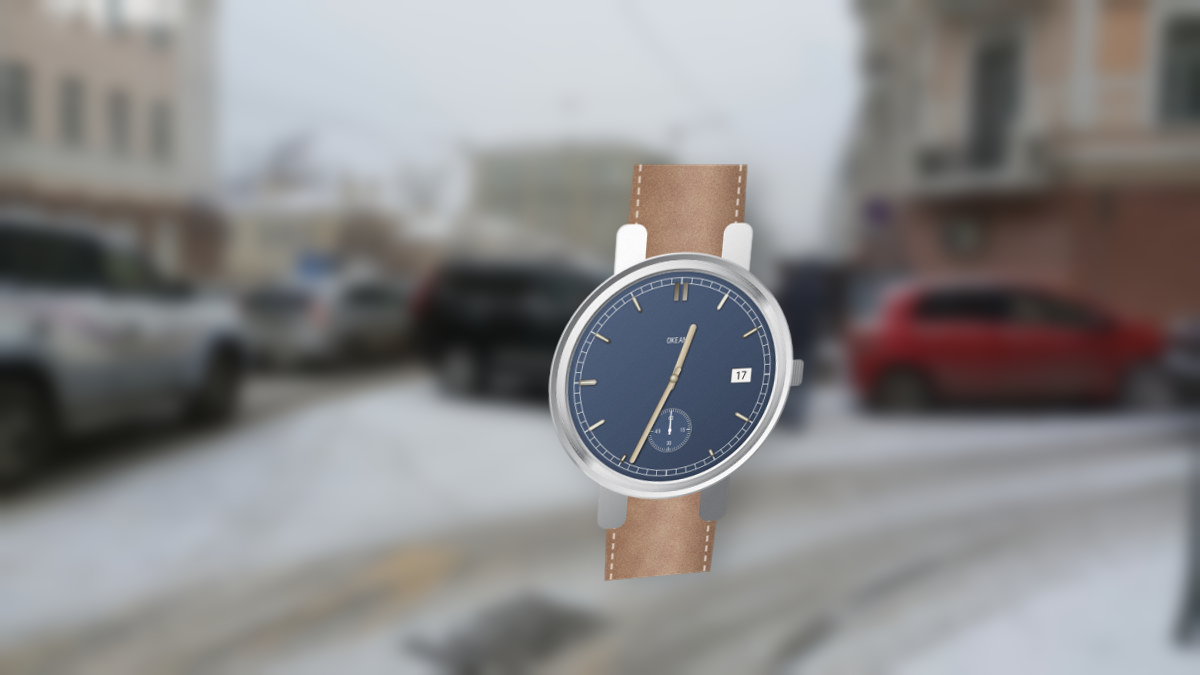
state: 12:34
